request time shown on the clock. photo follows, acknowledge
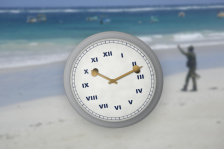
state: 10:12
